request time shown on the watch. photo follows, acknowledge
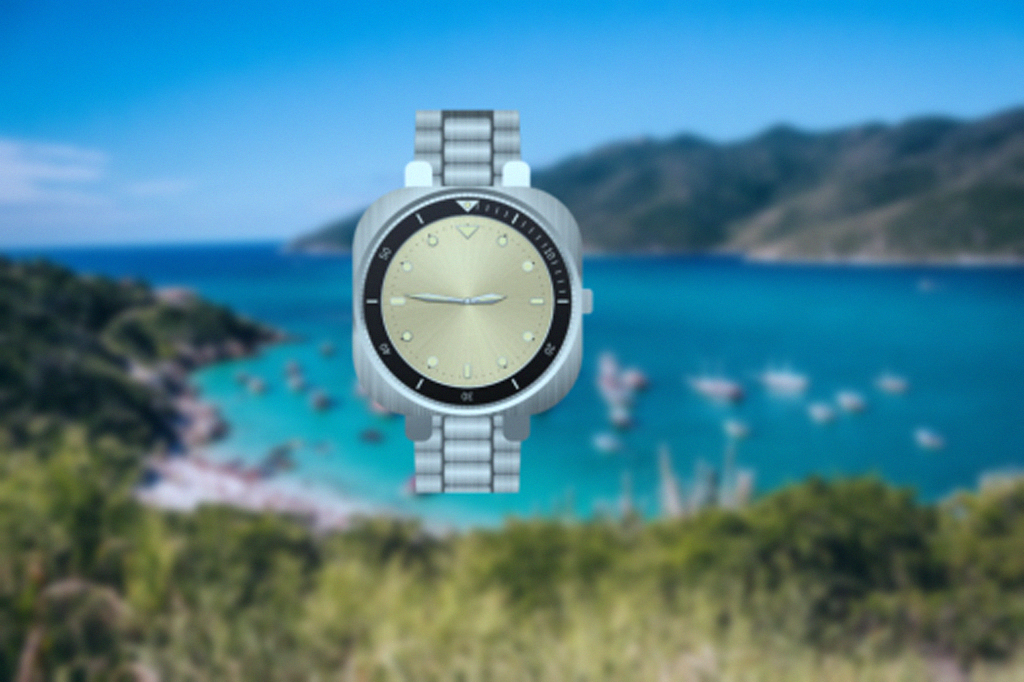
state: 2:46
